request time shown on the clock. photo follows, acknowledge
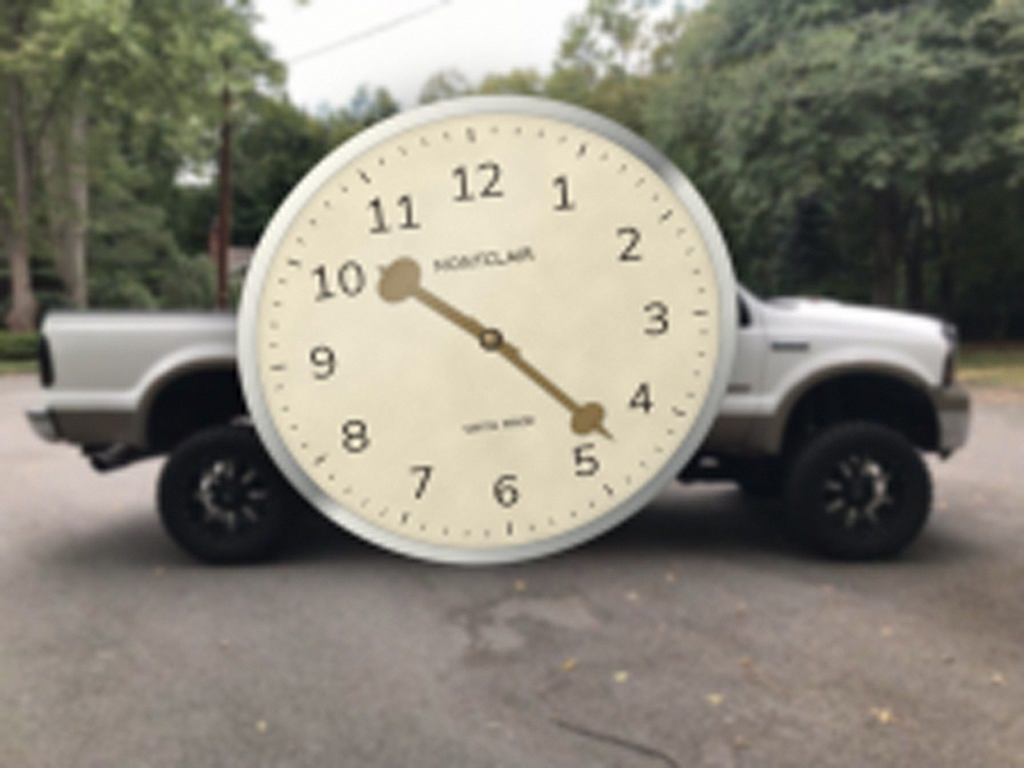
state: 10:23
